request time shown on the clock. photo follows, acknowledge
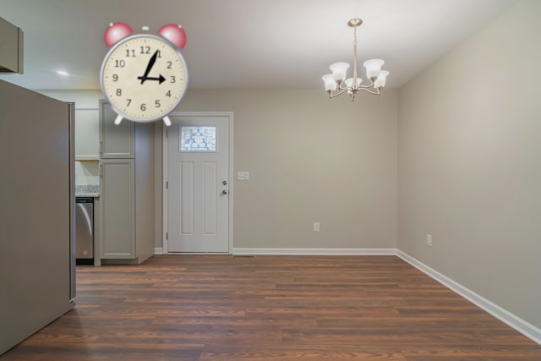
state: 3:04
